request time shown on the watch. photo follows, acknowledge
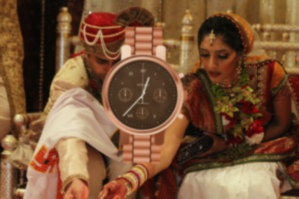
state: 12:37
